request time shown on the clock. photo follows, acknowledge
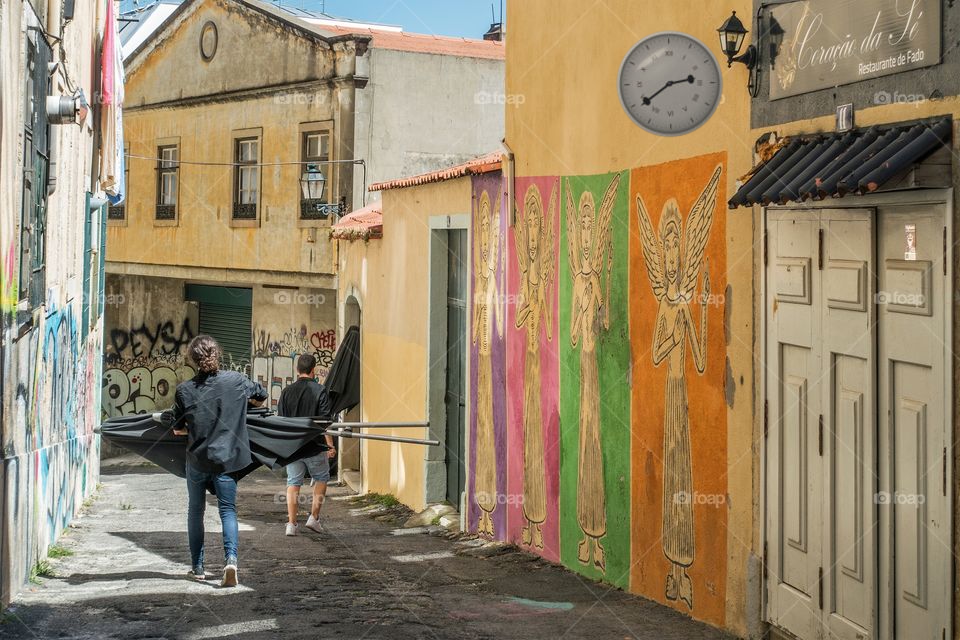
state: 2:39
